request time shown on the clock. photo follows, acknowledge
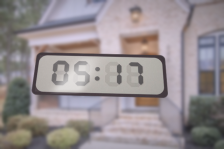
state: 5:17
